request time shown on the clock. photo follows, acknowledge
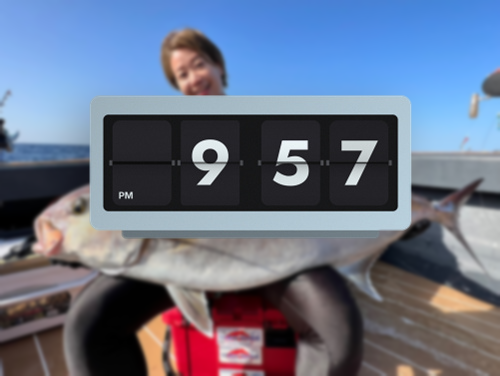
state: 9:57
